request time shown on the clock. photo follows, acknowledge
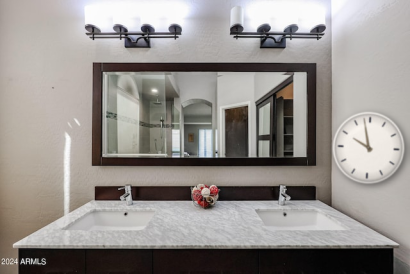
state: 9:58
